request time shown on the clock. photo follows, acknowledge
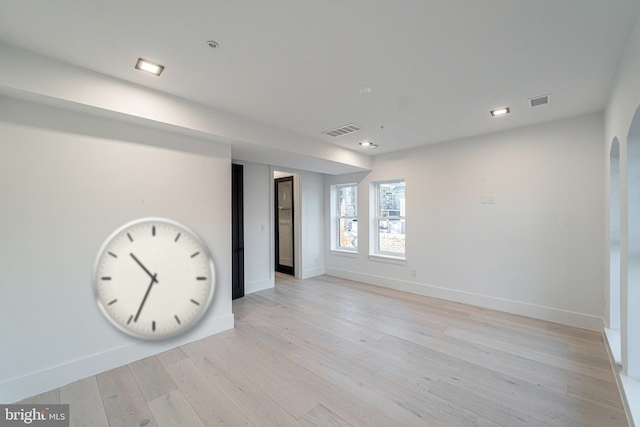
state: 10:34
